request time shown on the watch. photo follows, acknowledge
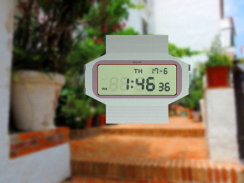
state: 1:46:36
